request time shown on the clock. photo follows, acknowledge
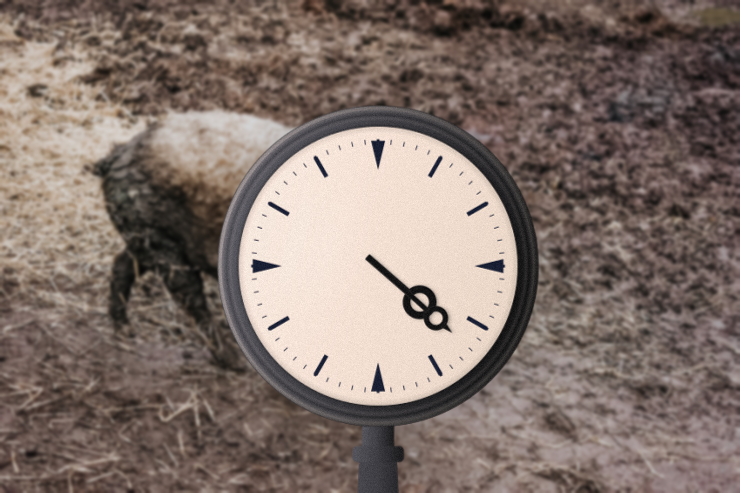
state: 4:22
